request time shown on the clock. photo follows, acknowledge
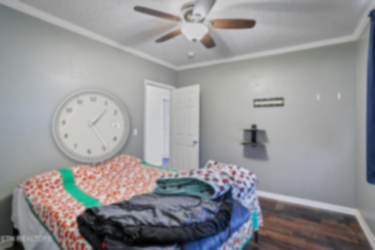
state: 1:24
